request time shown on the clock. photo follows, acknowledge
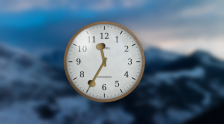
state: 11:35
